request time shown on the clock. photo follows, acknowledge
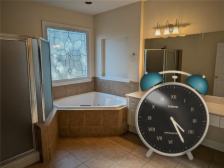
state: 4:25
